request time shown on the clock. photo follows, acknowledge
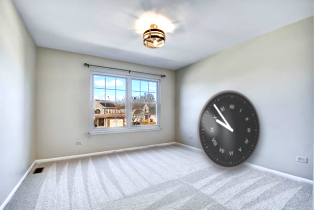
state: 9:53
